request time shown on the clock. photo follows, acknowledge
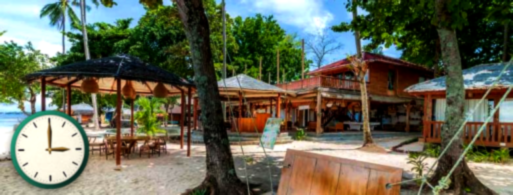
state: 3:00
